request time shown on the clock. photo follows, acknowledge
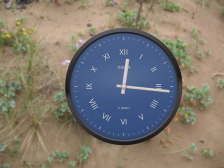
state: 12:16
